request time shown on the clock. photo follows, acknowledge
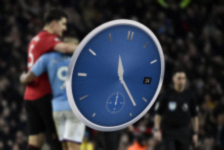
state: 11:23
